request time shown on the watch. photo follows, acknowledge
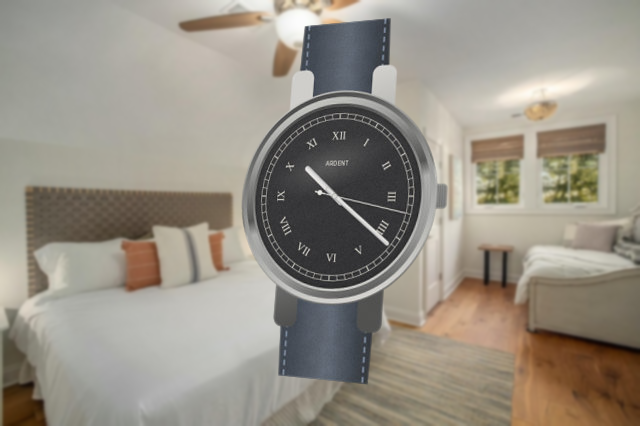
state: 10:21:17
